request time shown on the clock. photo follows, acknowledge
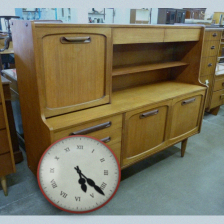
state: 5:22
